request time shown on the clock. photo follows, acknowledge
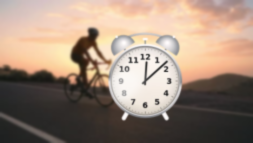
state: 12:08
